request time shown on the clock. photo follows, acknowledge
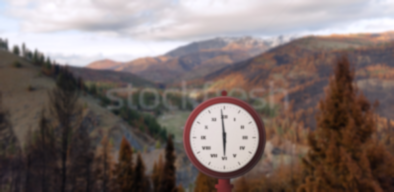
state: 5:59
